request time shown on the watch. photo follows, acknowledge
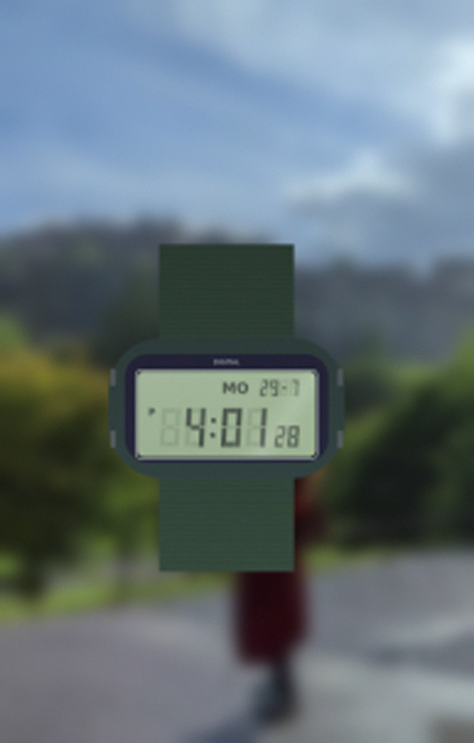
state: 4:01:28
